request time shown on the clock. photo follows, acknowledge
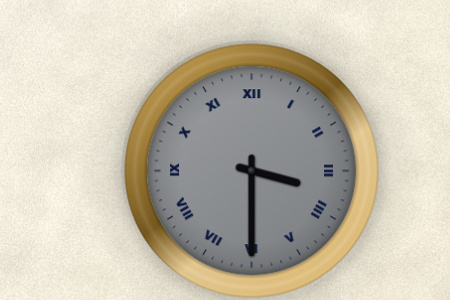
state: 3:30
